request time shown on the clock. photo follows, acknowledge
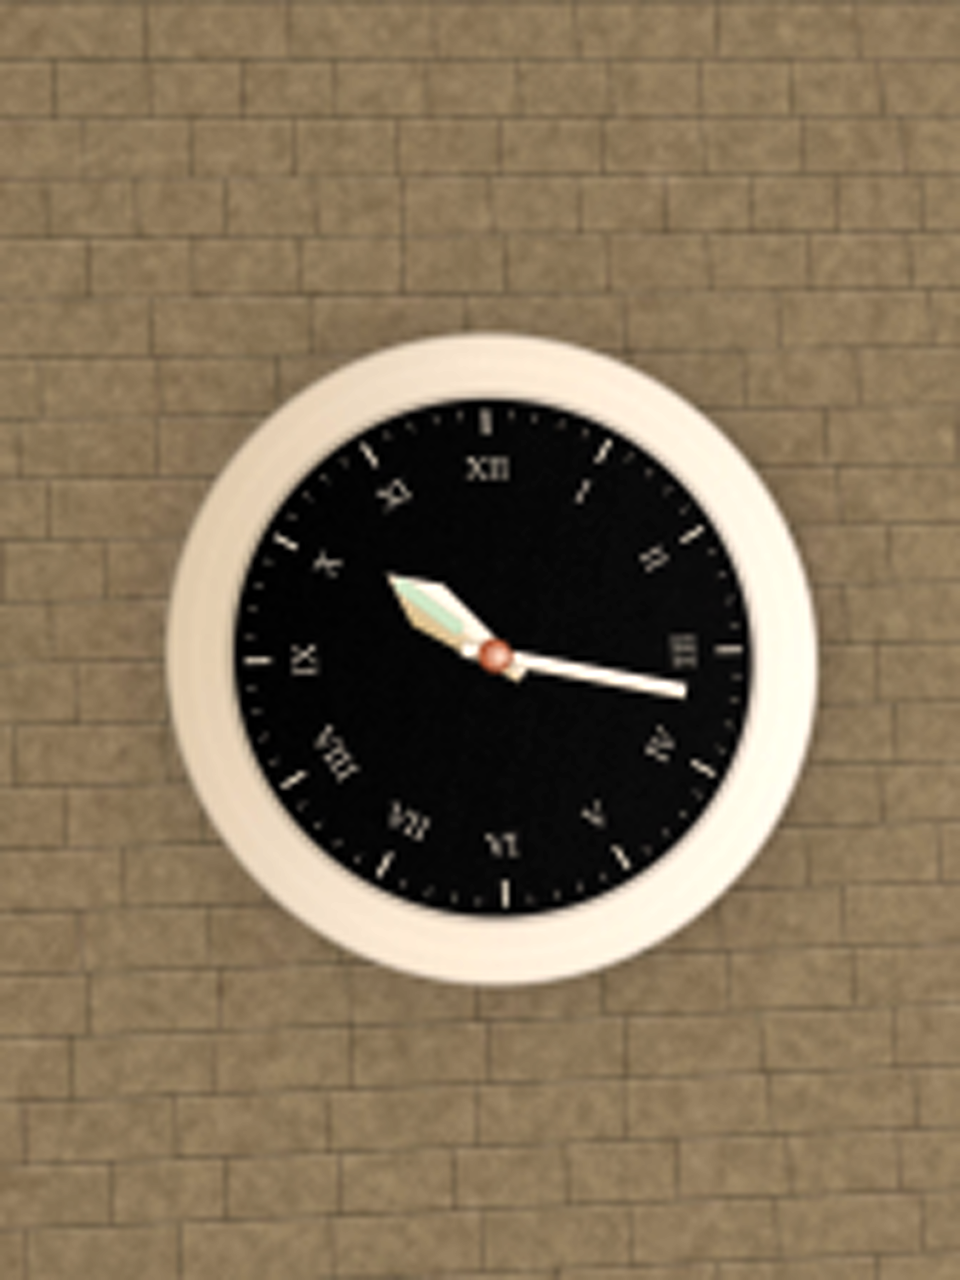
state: 10:17
